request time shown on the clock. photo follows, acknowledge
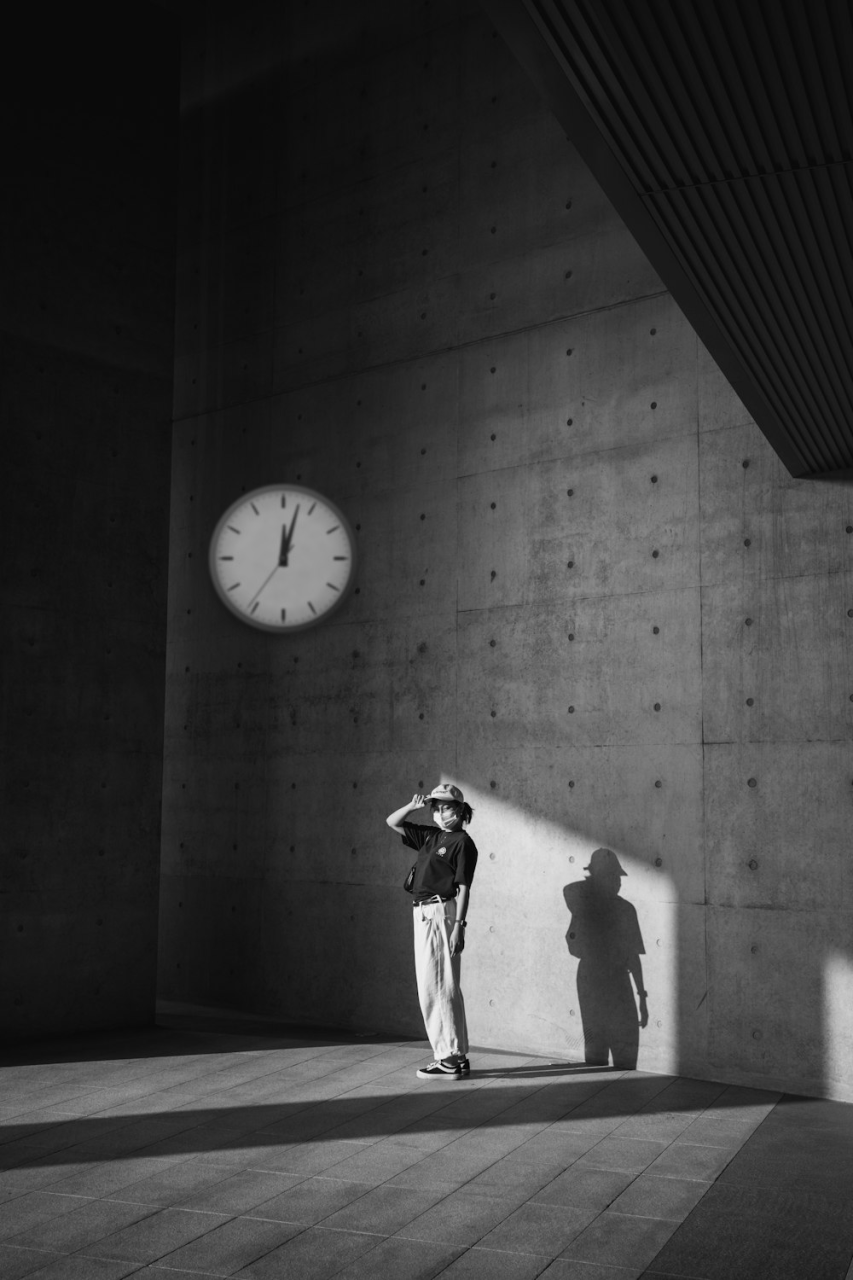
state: 12:02:36
